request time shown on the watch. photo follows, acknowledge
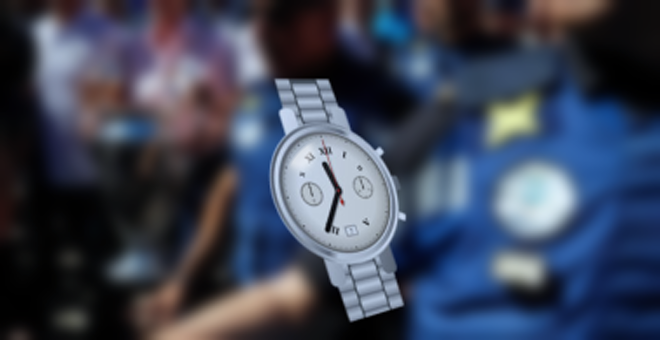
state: 11:36
